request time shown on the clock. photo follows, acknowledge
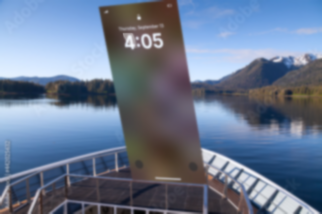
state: 4:05
